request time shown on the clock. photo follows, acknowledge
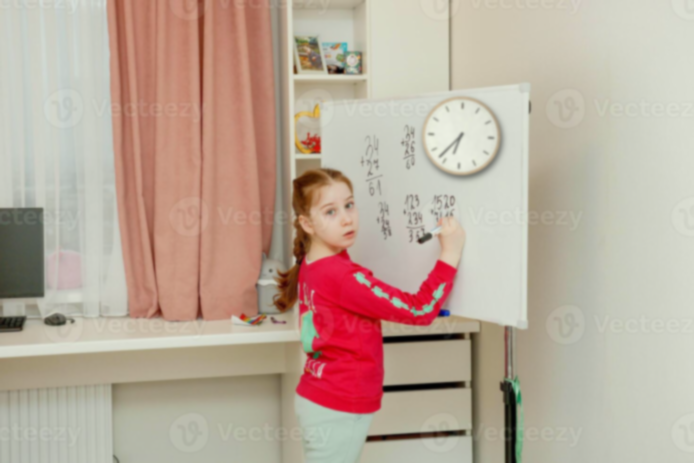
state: 6:37
